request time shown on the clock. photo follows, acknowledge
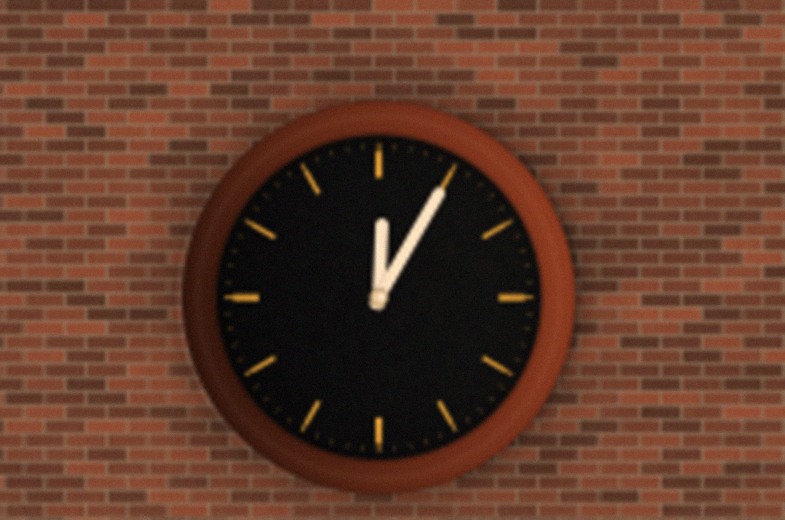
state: 12:05
